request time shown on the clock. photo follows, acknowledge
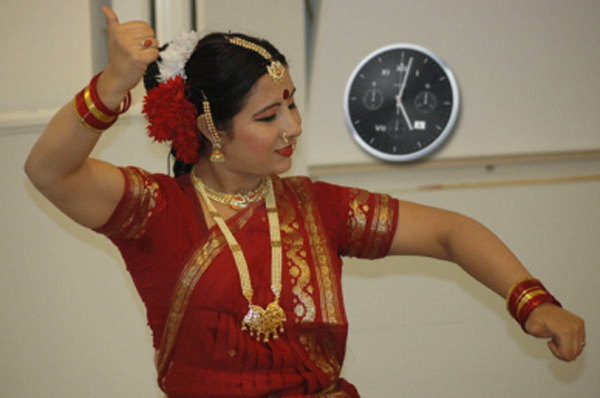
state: 5:02
